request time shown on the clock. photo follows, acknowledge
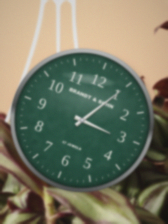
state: 3:05
